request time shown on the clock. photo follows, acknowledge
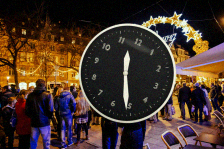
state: 11:26
